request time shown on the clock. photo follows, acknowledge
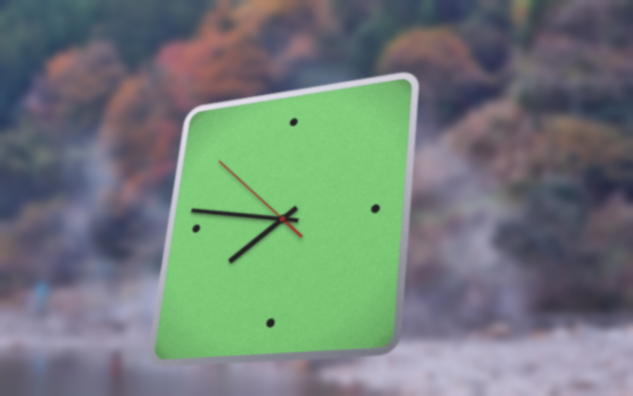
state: 7:46:52
